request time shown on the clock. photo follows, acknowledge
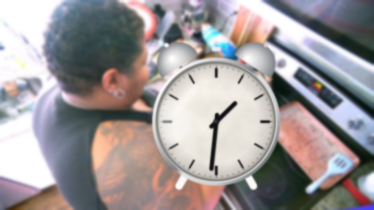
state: 1:31
